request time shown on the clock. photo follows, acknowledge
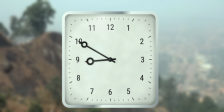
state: 8:50
